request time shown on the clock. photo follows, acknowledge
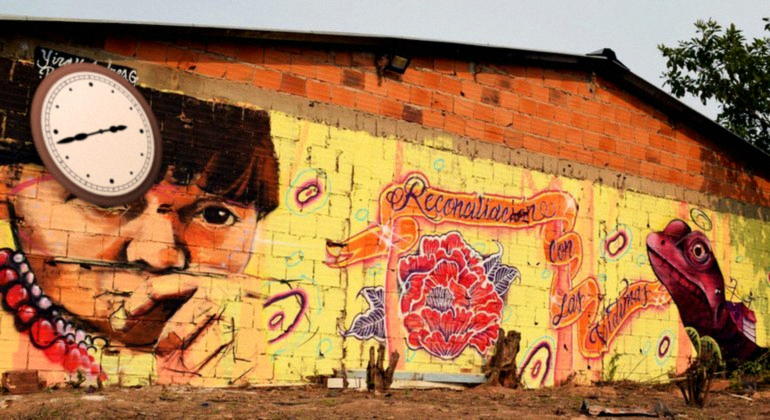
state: 2:43
